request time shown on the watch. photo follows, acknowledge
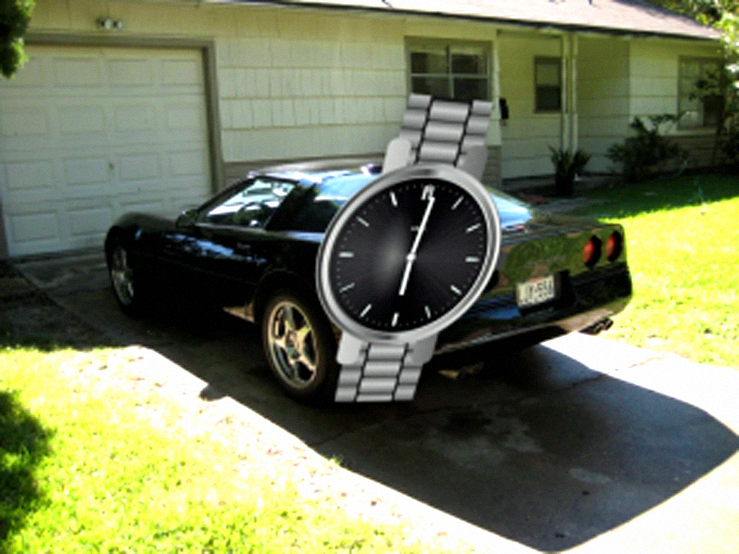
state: 6:01
